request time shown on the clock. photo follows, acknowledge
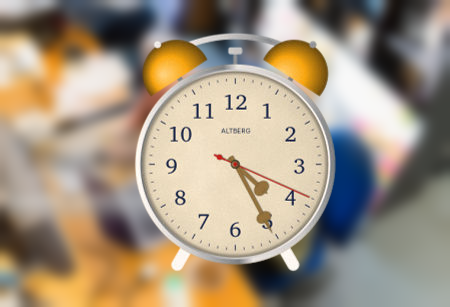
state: 4:25:19
